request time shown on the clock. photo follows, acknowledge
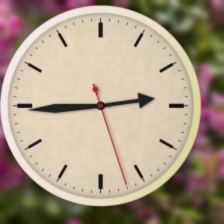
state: 2:44:27
